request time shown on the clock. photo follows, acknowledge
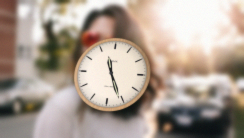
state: 11:26
